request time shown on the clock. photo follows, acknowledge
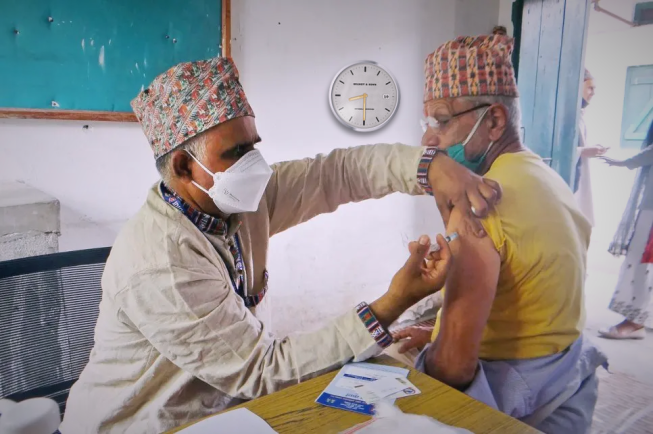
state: 8:30
